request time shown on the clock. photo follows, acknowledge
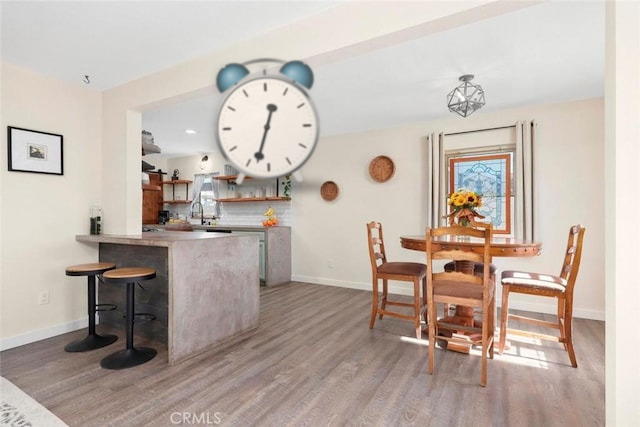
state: 12:33
